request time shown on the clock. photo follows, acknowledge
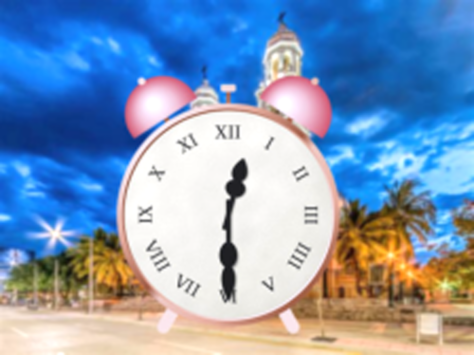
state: 12:30
